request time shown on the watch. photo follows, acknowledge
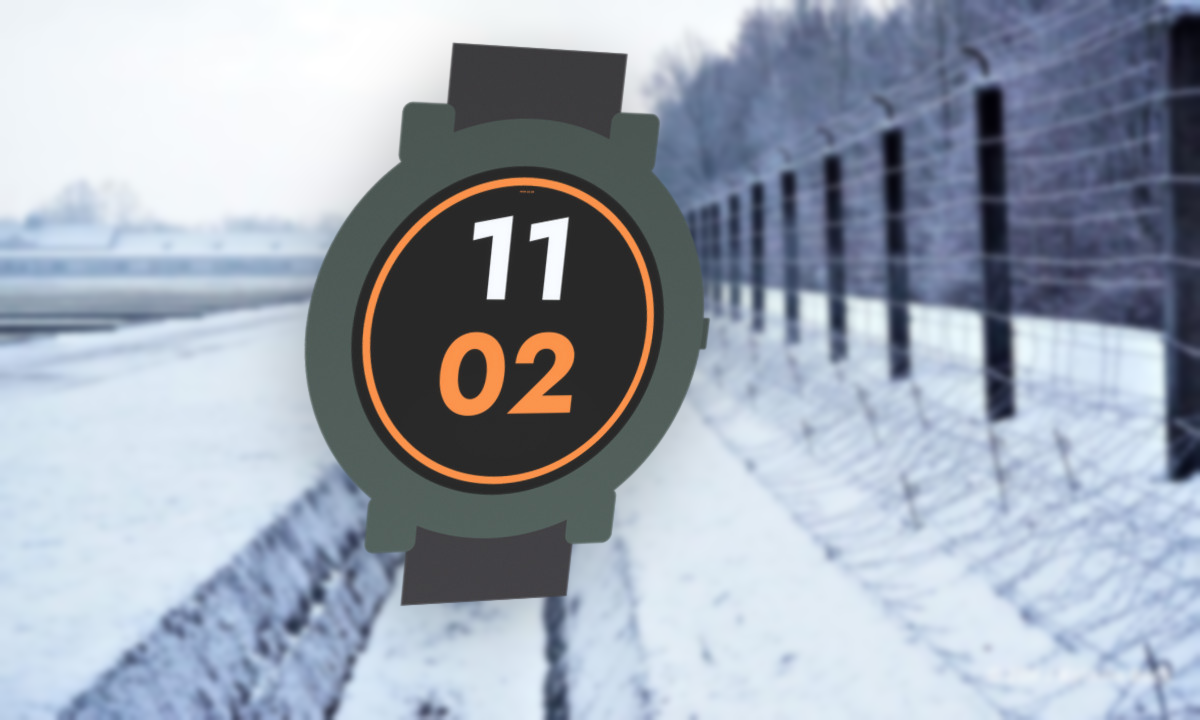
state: 11:02
